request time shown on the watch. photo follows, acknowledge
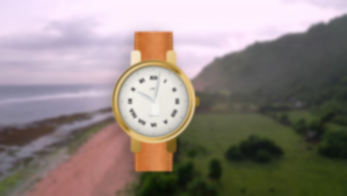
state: 10:02
